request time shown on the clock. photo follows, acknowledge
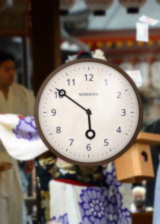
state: 5:51
